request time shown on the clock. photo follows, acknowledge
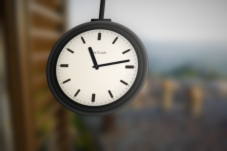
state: 11:13
